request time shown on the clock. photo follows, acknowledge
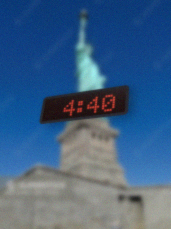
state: 4:40
